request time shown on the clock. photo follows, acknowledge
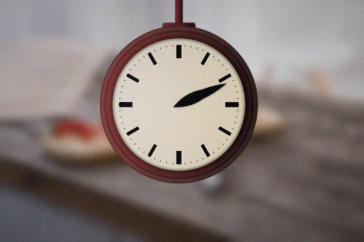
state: 2:11
